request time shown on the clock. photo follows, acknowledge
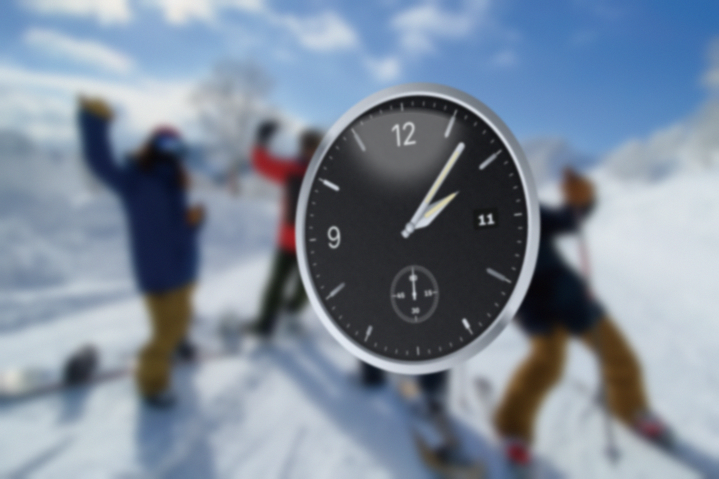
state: 2:07
